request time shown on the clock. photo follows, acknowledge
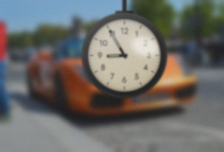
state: 8:55
